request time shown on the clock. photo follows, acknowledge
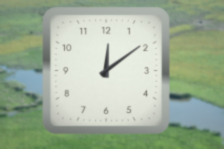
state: 12:09
